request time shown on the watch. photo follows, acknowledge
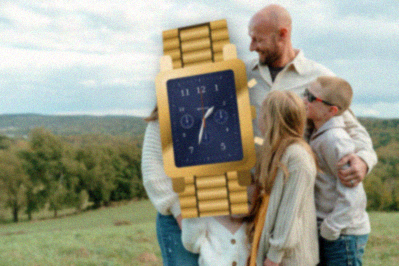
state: 1:33
